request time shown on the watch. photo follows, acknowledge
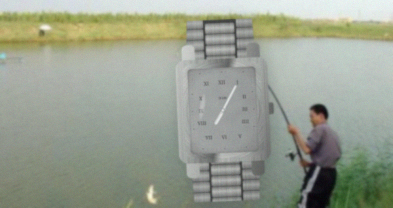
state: 7:05
